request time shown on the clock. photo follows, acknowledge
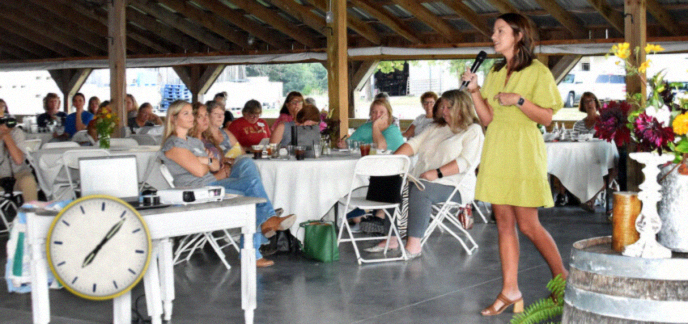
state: 7:06
